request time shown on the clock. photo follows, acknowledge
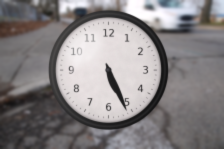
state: 5:26
